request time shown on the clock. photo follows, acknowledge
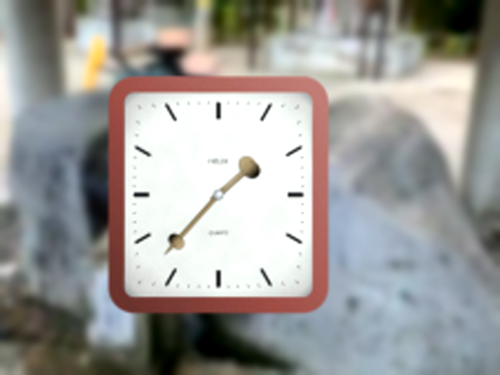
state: 1:37
